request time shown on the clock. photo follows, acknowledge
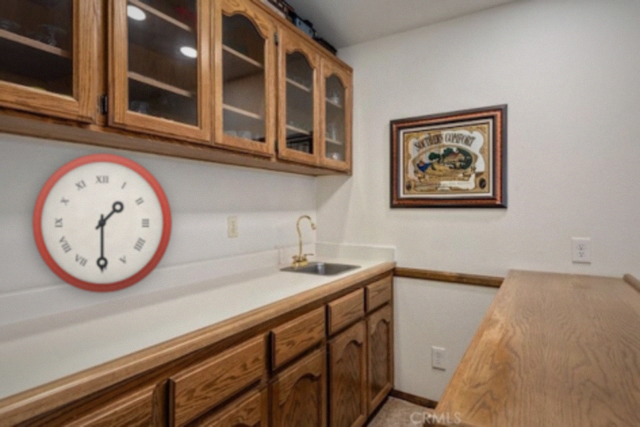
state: 1:30
